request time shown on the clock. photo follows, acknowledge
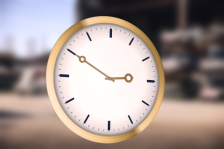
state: 2:50
